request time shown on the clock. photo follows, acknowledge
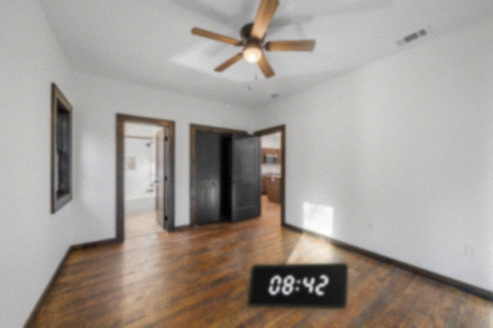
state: 8:42
